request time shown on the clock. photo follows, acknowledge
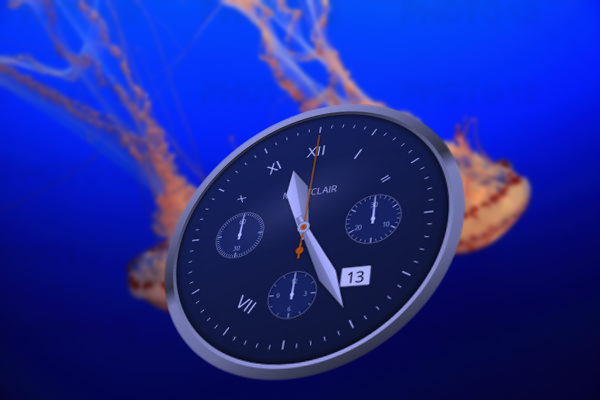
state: 11:25
